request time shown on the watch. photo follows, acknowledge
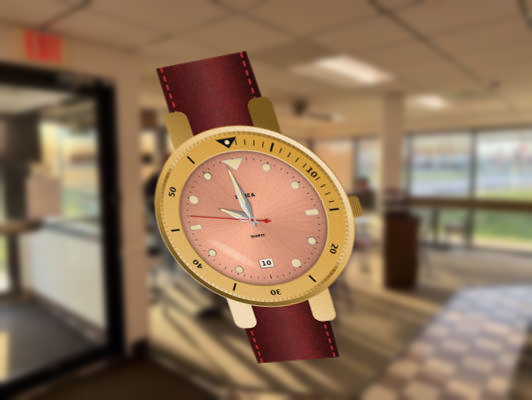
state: 9:58:47
